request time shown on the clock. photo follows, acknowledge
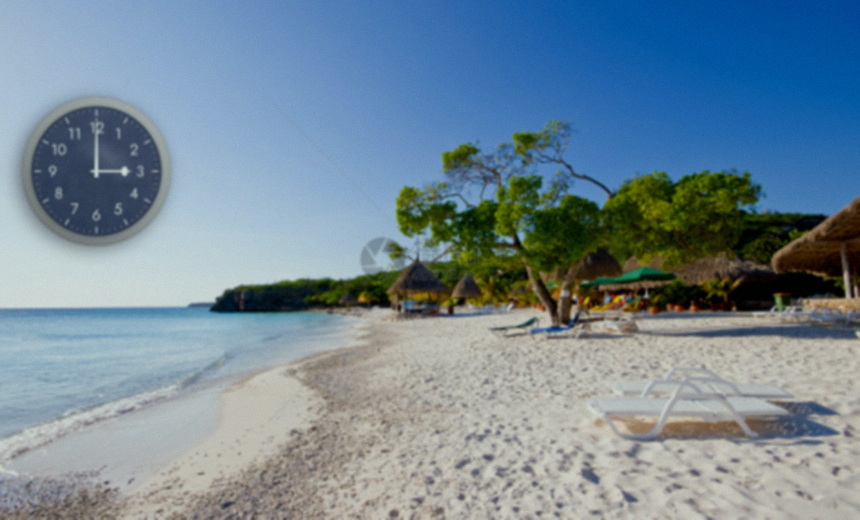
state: 3:00
